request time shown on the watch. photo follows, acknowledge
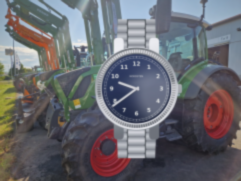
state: 9:39
